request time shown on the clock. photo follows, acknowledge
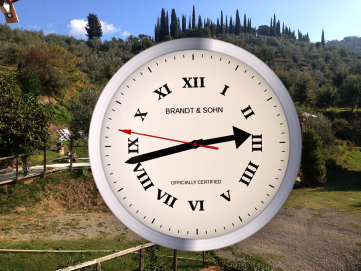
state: 2:42:47
